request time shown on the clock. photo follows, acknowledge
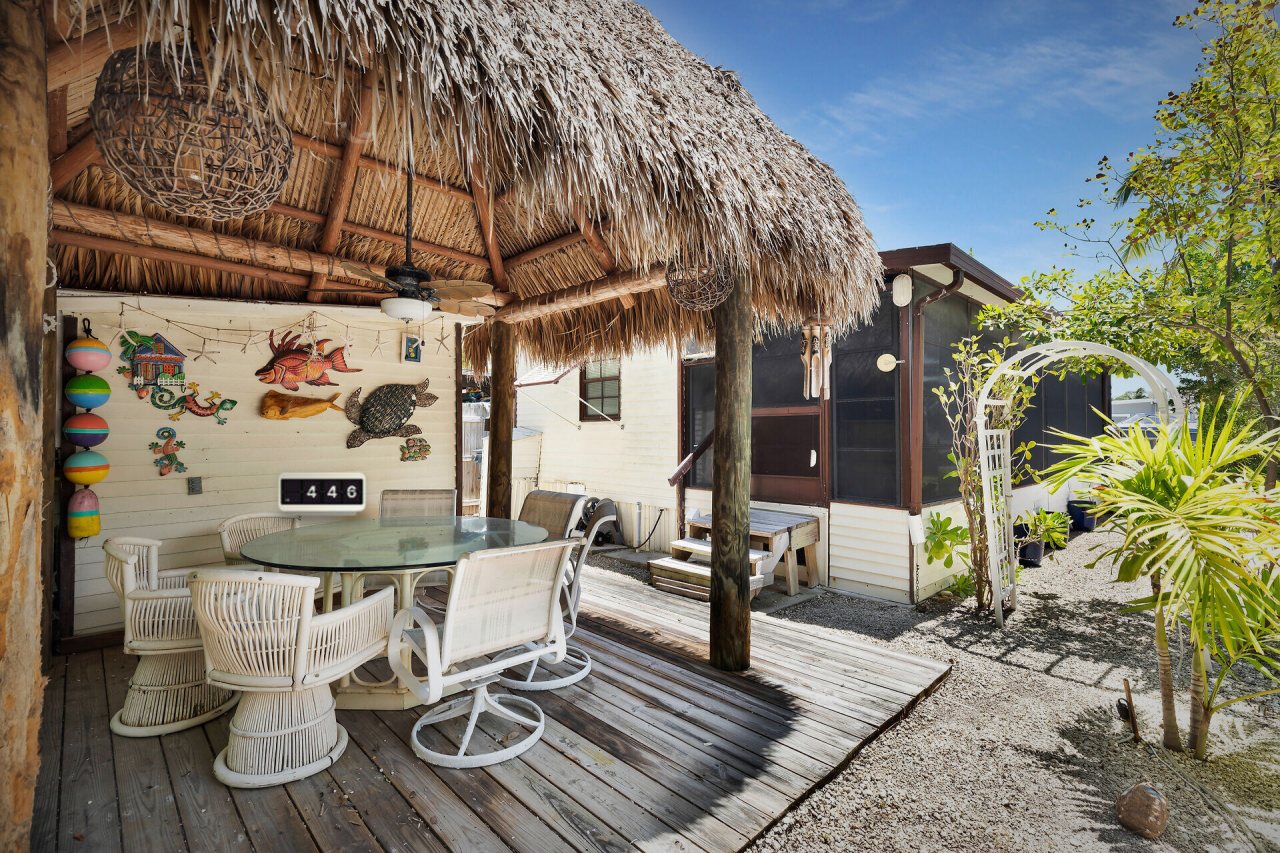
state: 4:46
